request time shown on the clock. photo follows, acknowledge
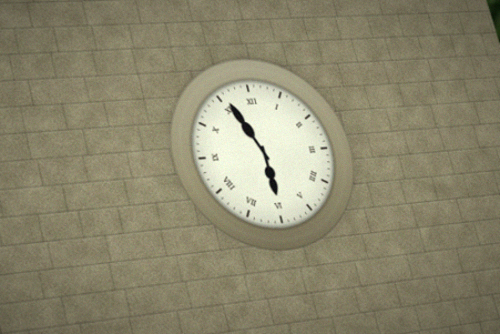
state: 5:56
